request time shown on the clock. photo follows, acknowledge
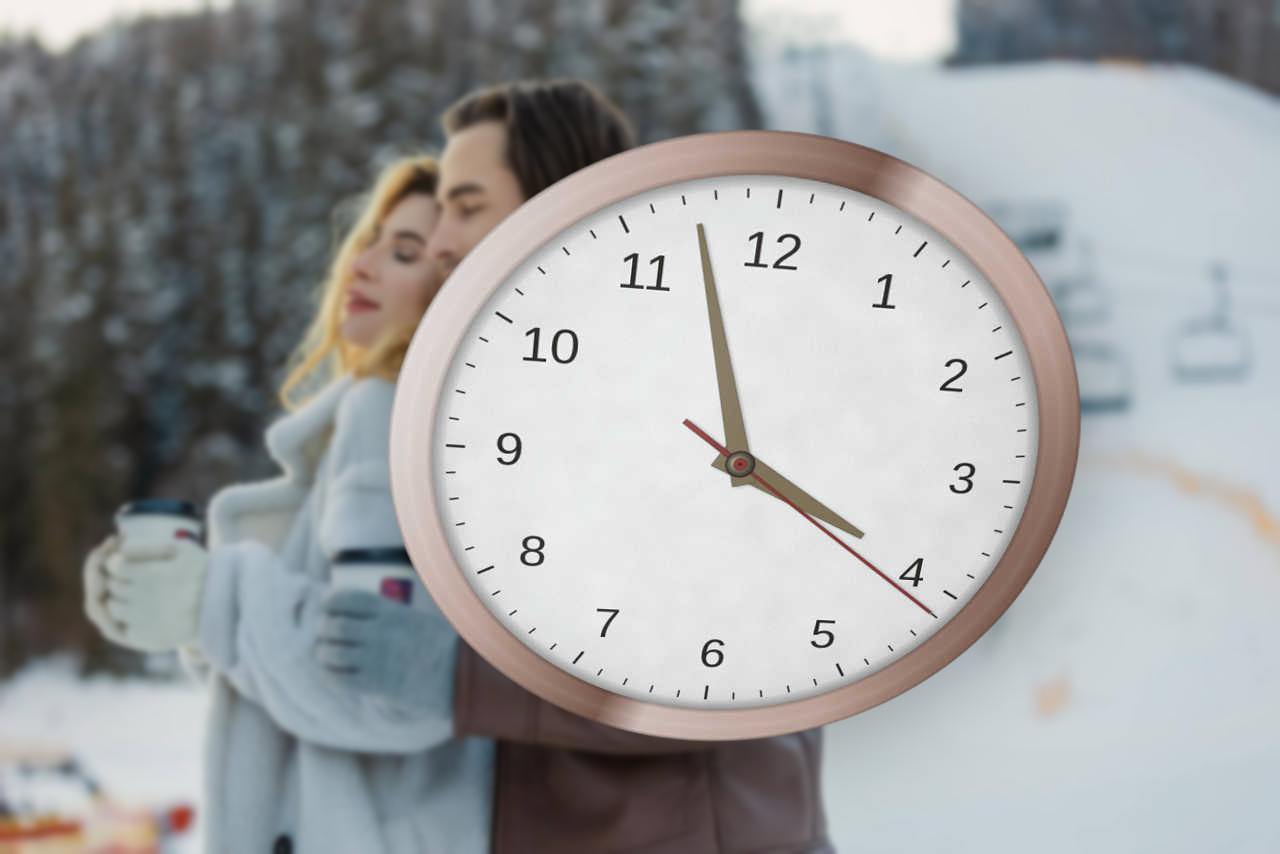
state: 3:57:21
